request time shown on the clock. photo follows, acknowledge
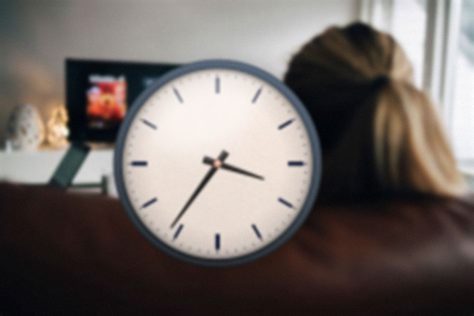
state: 3:36
